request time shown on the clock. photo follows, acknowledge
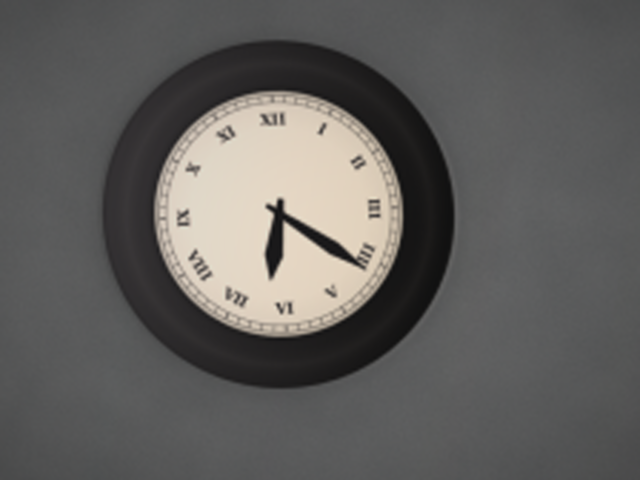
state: 6:21
